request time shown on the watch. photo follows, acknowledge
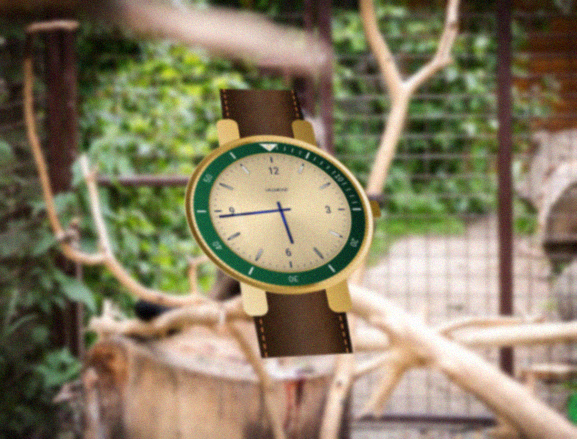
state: 5:44
